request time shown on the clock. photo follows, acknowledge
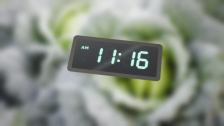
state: 11:16
